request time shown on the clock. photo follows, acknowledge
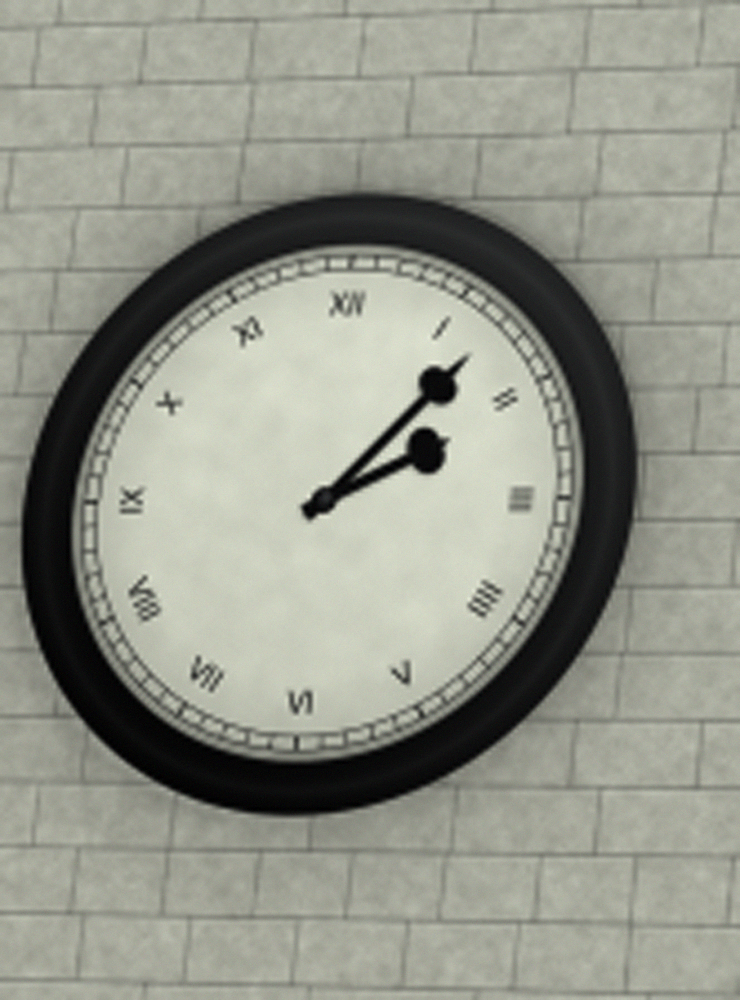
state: 2:07
